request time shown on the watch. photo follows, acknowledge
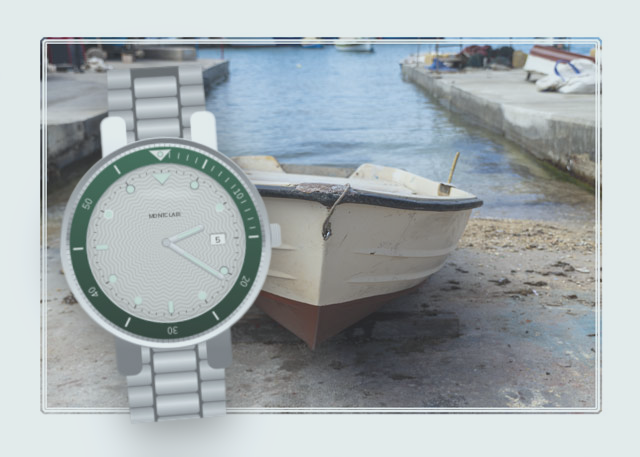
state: 2:21
